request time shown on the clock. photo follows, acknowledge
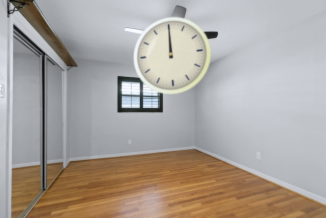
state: 12:00
